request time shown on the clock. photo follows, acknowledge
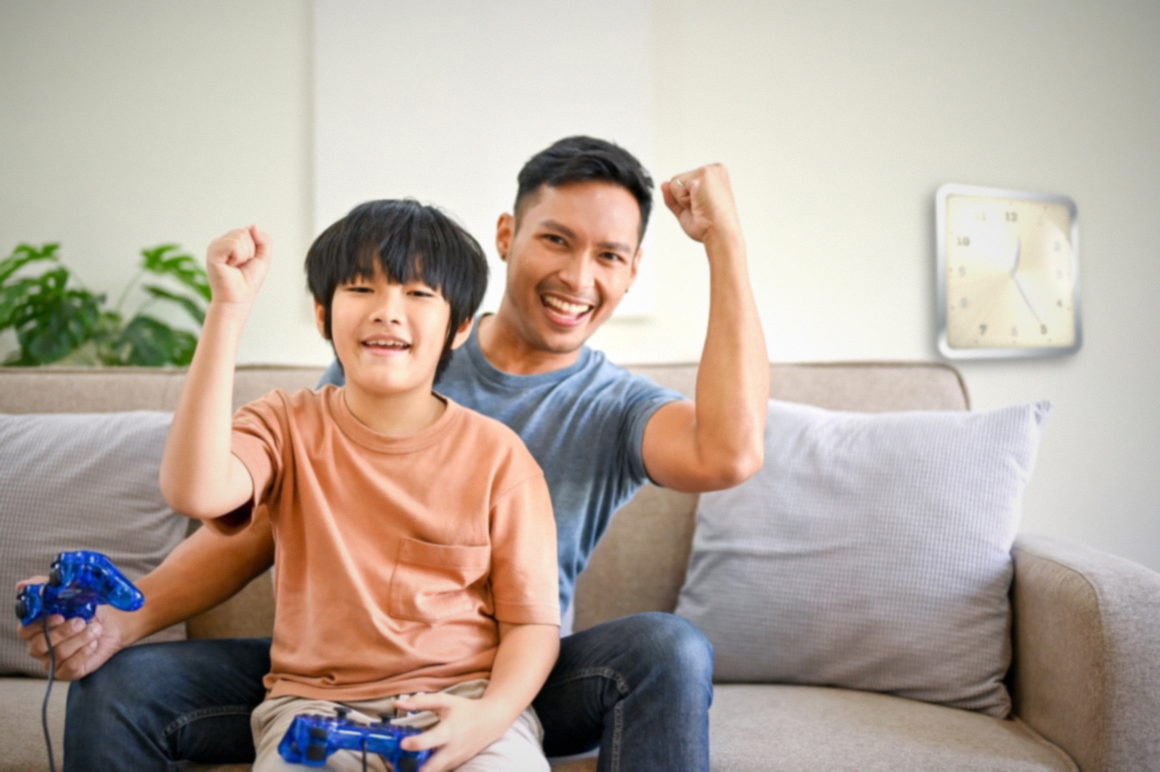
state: 12:25
